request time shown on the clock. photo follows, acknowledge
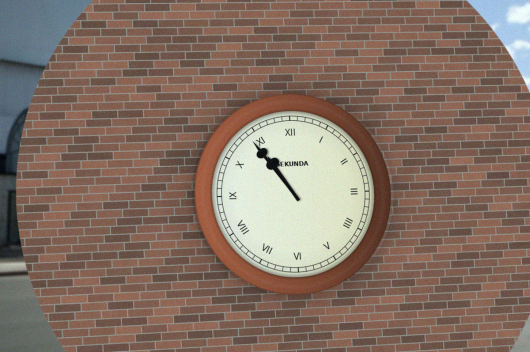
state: 10:54
